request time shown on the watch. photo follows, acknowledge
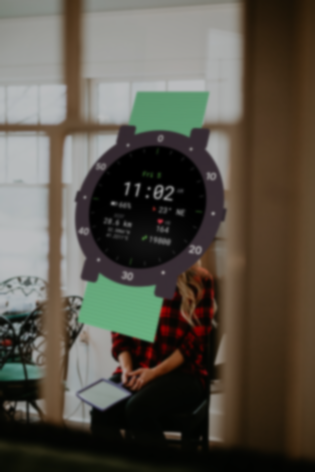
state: 11:02
